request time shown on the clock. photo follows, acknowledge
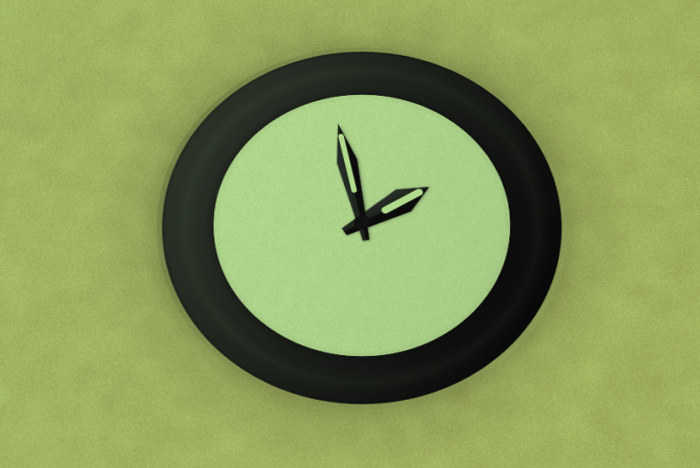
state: 1:58
